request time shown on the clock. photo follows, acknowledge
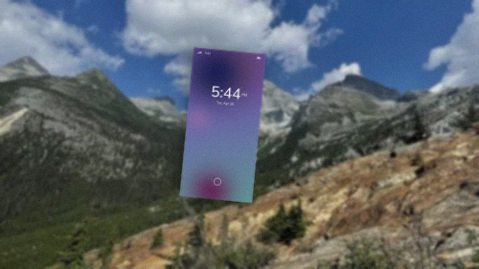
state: 5:44
